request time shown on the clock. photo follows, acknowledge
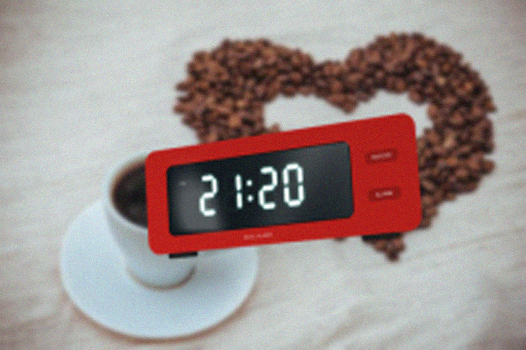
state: 21:20
